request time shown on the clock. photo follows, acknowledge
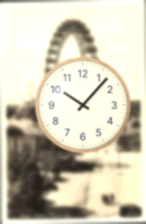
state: 10:07
